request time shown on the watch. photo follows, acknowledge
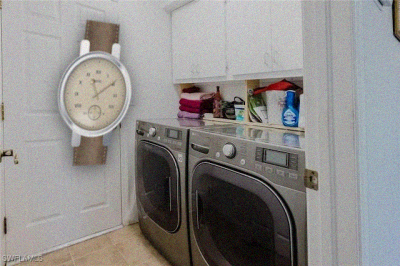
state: 11:09
